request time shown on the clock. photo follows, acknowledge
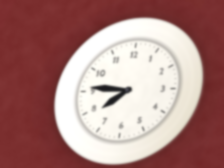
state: 7:46
